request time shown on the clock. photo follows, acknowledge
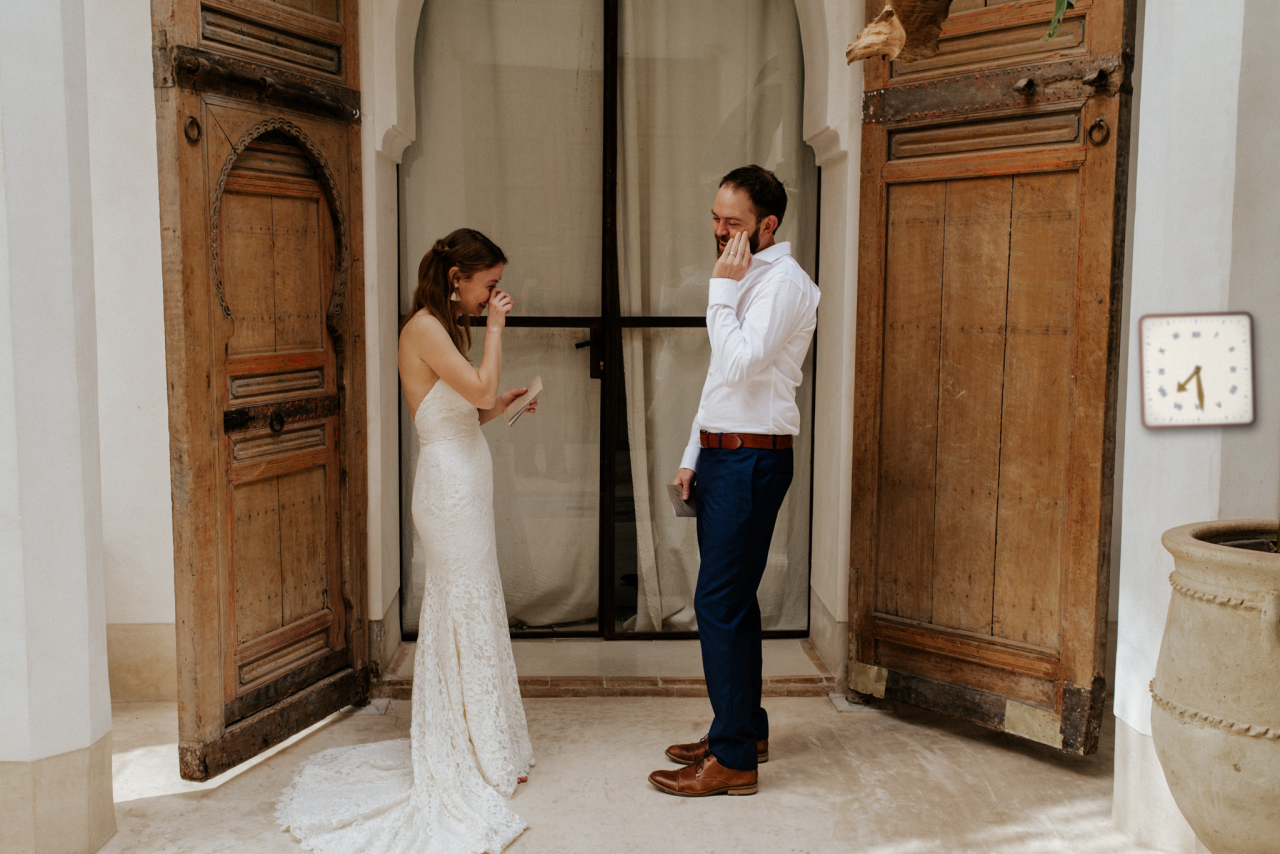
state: 7:29
